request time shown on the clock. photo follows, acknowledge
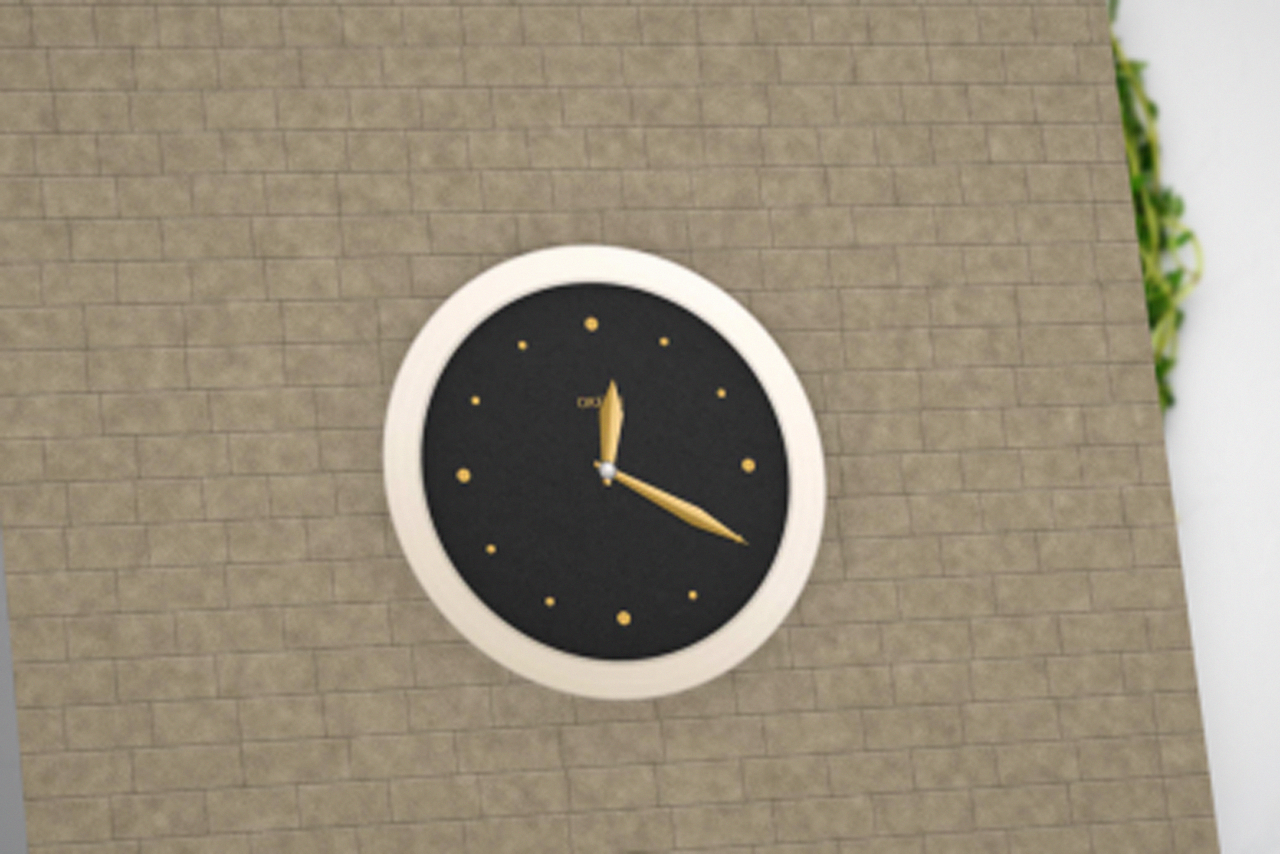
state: 12:20
